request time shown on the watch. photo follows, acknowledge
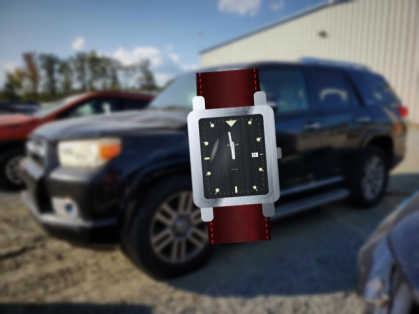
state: 11:59
